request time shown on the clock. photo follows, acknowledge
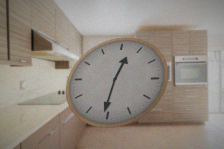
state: 12:31
